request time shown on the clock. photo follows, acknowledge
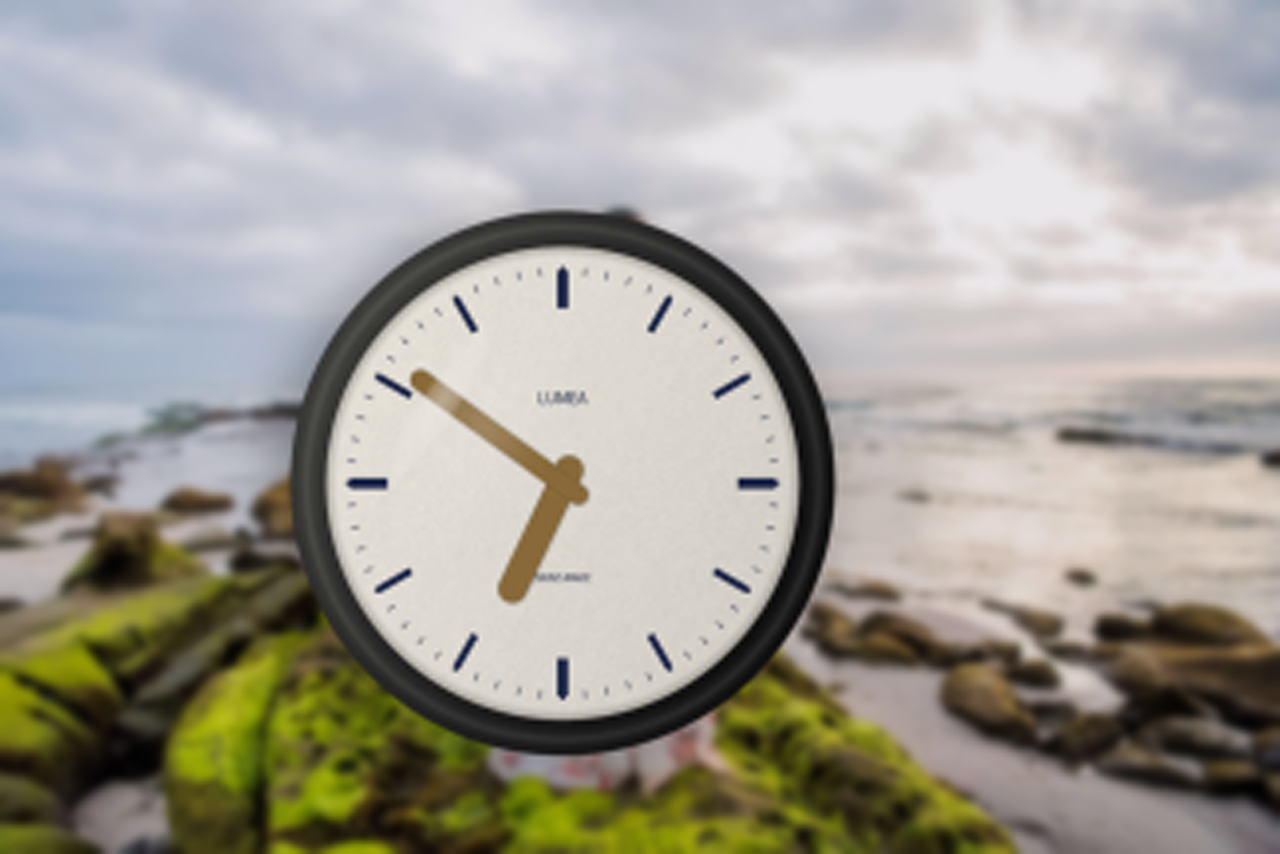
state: 6:51
